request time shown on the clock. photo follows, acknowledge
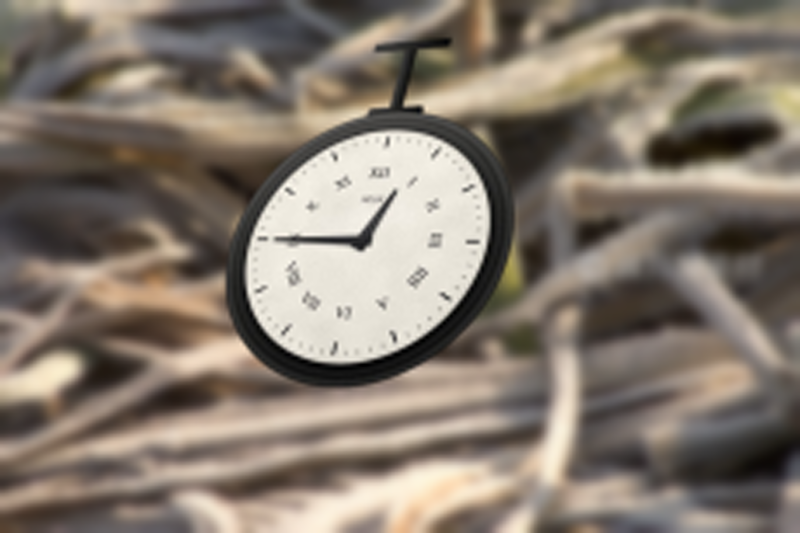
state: 12:45
